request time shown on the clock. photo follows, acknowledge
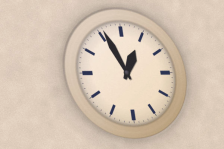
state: 12:56
